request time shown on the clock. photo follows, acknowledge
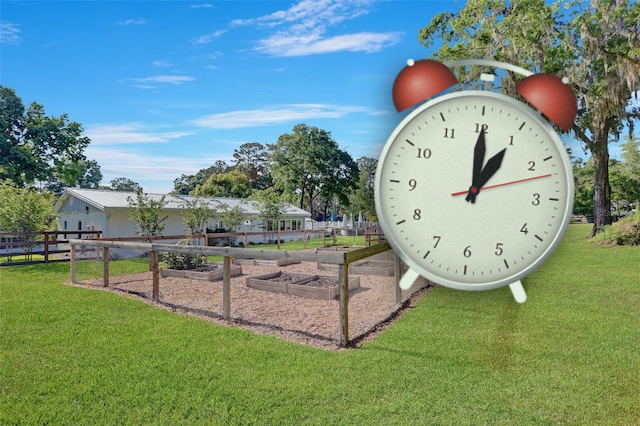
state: 1:00:12
